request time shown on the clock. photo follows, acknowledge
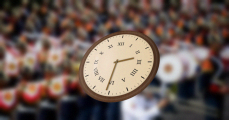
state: 2:31
